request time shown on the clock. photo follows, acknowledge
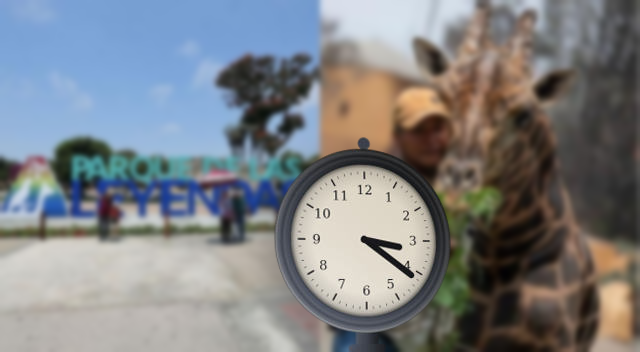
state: 3:21
